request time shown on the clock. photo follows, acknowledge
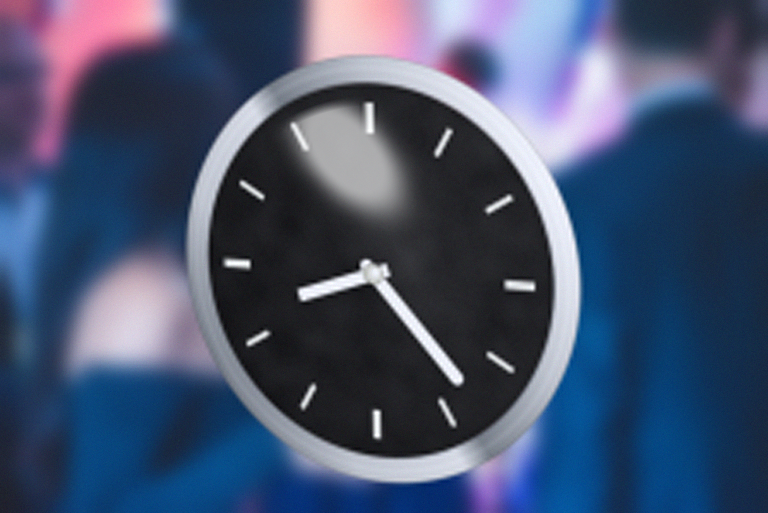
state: 8:23
